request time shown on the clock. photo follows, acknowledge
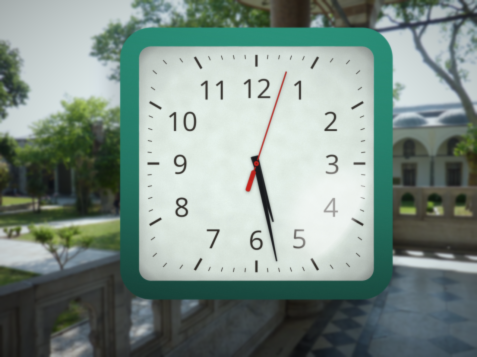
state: 5:28:03
